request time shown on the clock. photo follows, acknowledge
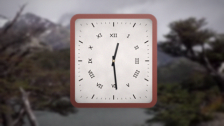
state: 12:29
